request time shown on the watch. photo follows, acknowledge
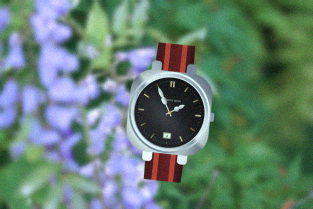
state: 1:55
